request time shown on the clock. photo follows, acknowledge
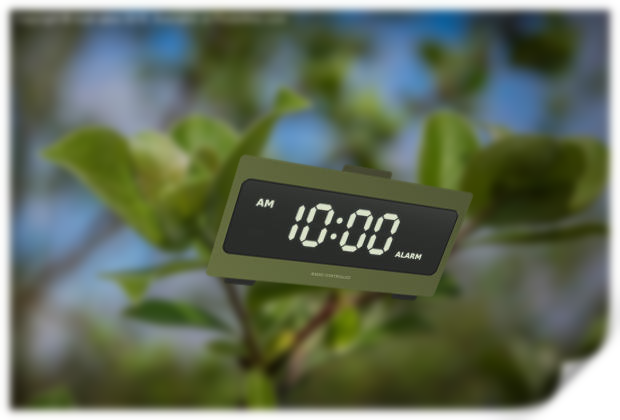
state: 10:00
